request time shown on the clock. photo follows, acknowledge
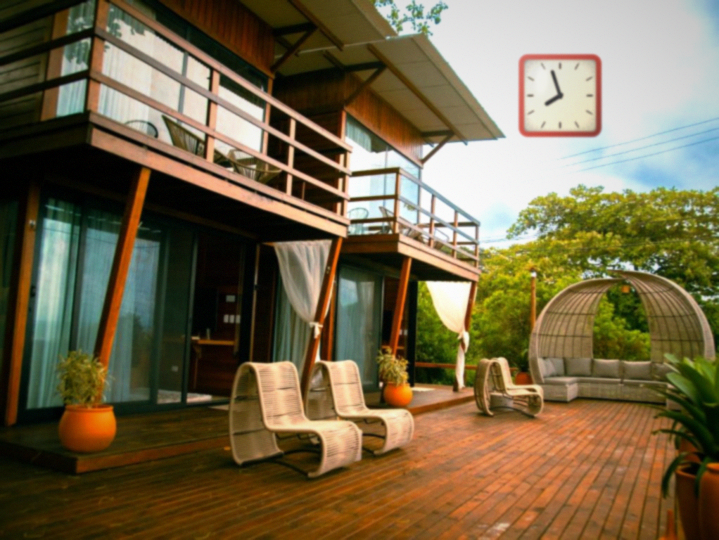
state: 7:57
